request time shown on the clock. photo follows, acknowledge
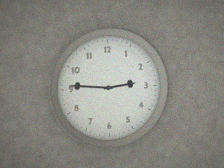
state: 2:46
